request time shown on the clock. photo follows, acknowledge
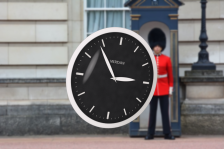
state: 2:54
